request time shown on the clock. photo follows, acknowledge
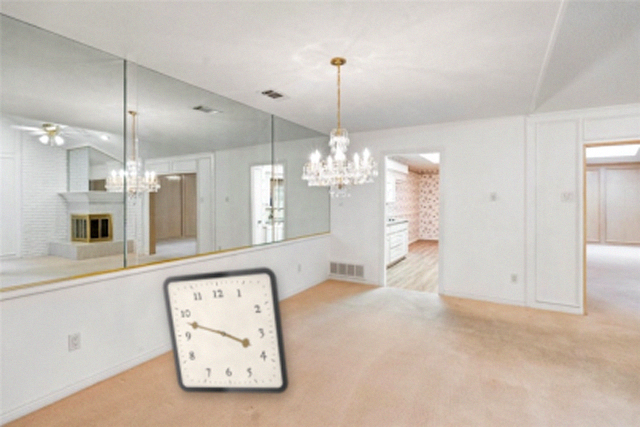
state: 3:48
